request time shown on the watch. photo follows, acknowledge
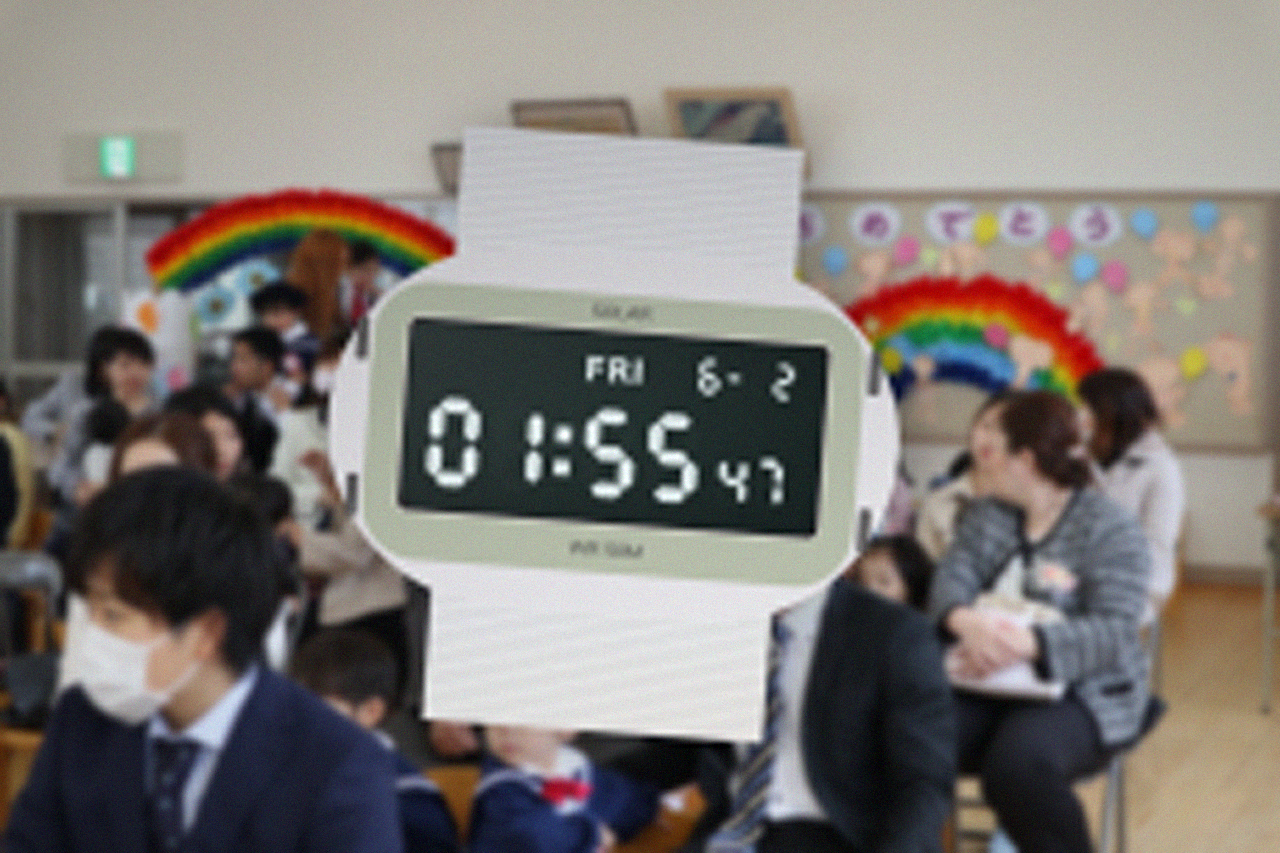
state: 1:55:47
